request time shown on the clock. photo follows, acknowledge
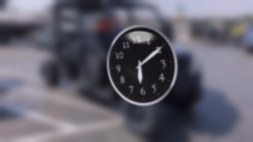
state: 6:10
